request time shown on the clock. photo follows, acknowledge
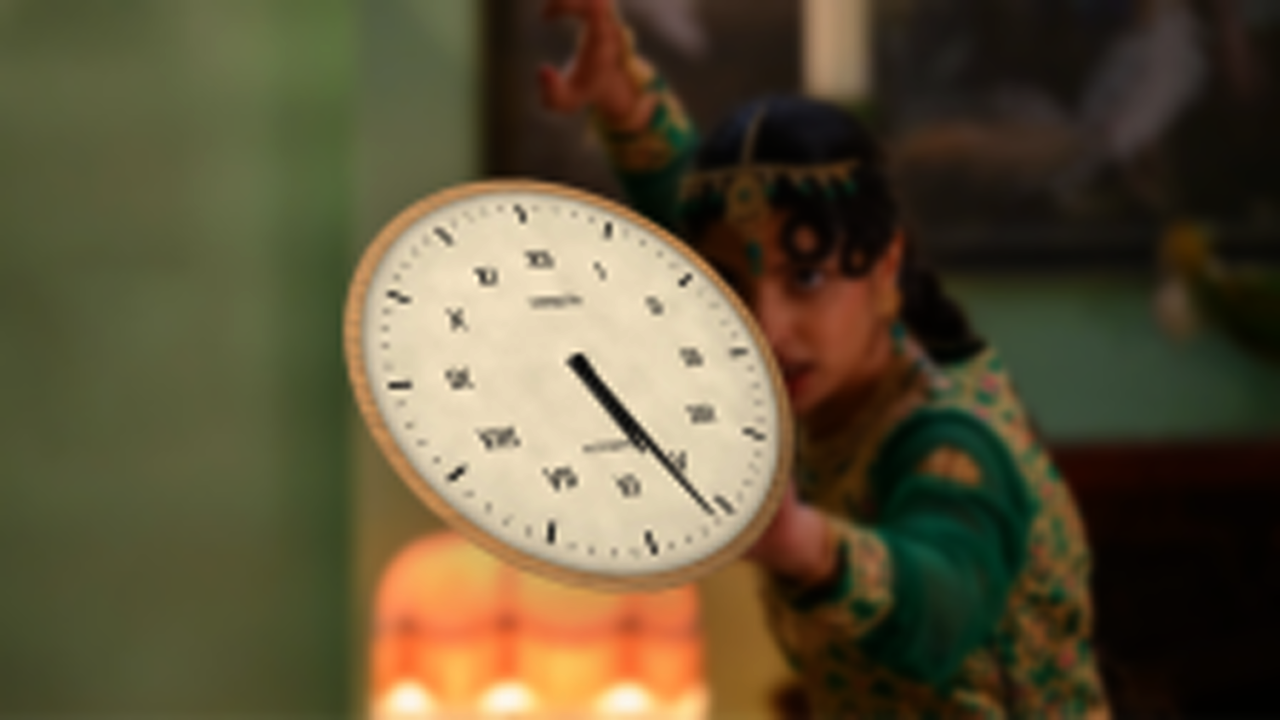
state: 5:26
